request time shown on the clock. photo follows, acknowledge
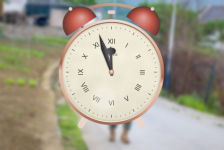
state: 11:57
